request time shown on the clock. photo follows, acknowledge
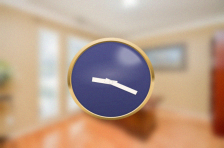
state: 9:19
